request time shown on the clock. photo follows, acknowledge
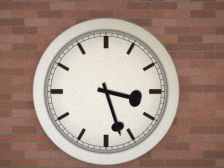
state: 3:27
